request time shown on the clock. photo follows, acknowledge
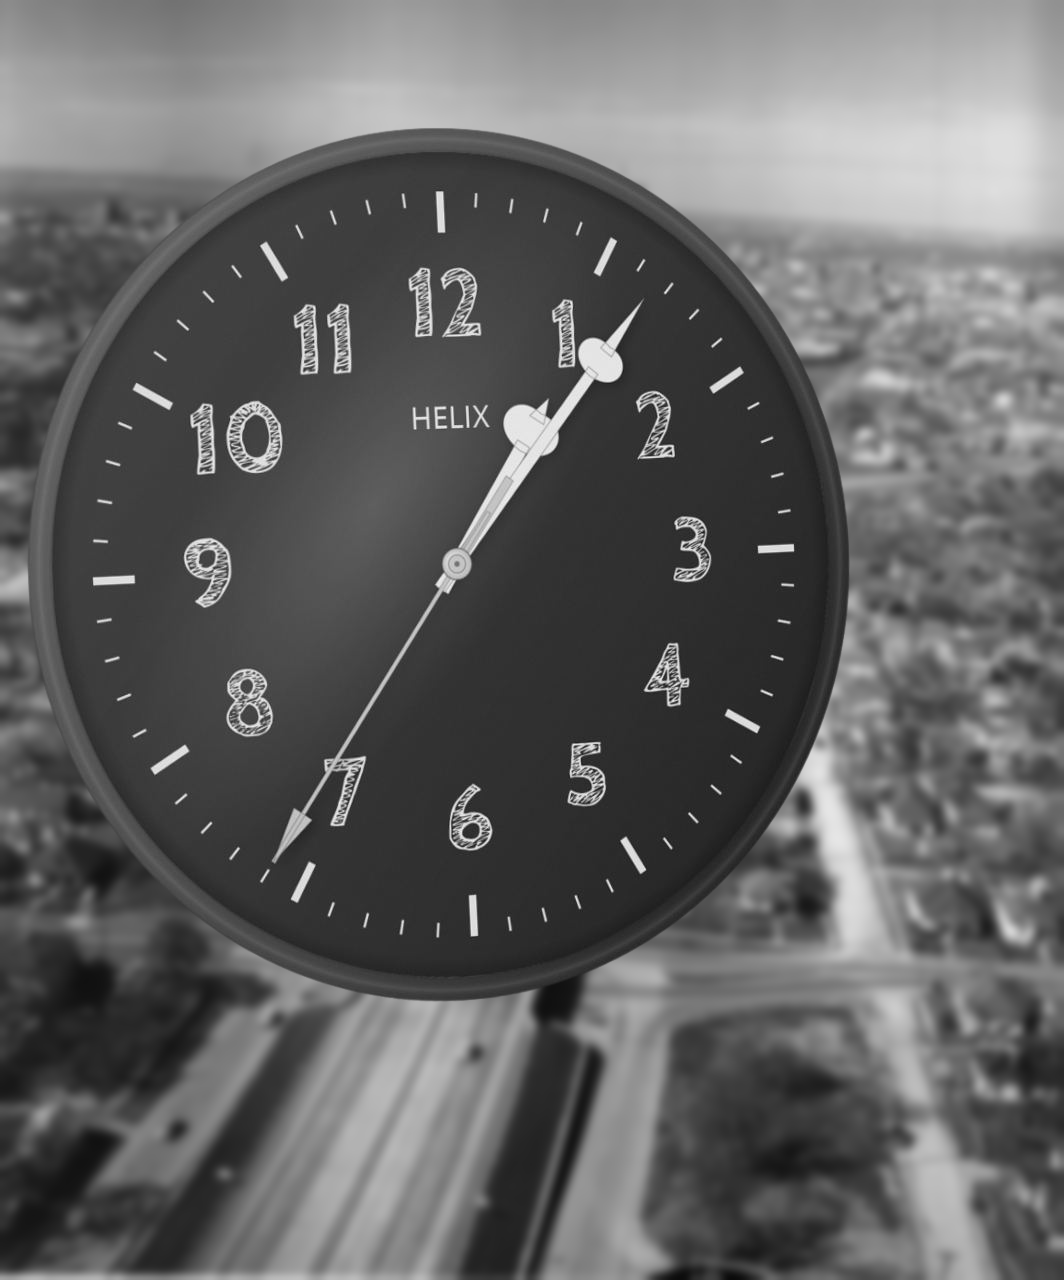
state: 1:06:36
